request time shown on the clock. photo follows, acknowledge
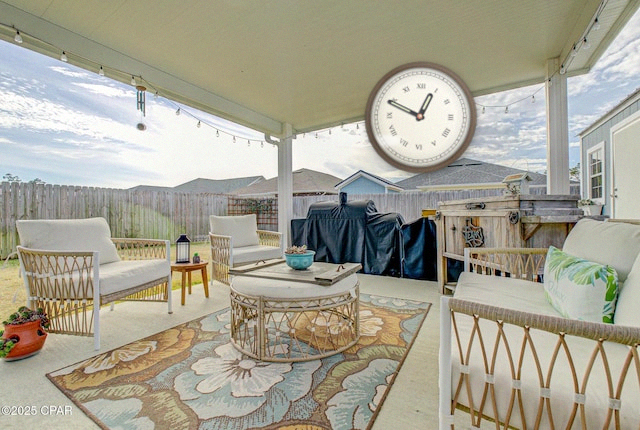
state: 12:49
